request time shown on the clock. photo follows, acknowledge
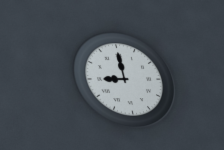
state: 9:00
